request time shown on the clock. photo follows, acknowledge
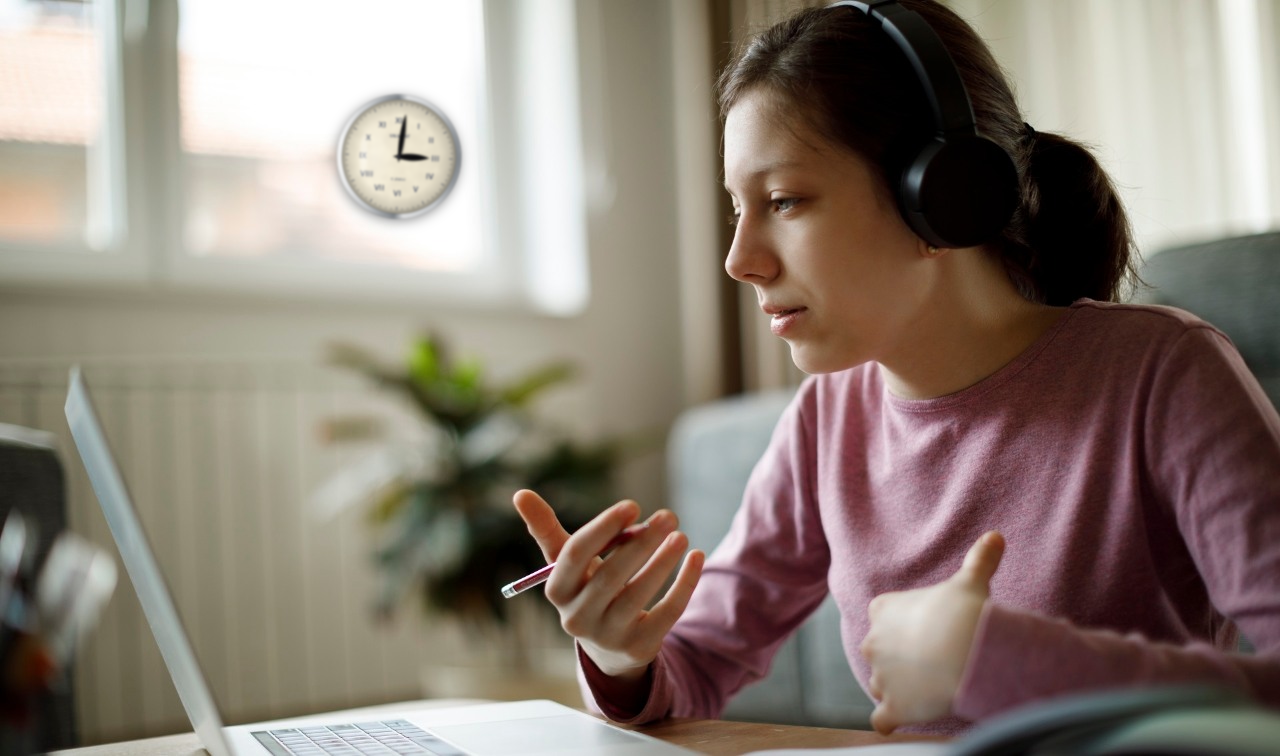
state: 3:01
